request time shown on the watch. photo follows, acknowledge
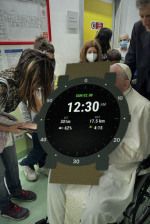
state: 12:30
